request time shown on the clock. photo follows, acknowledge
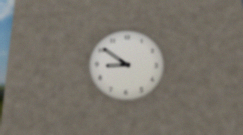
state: 8:51
